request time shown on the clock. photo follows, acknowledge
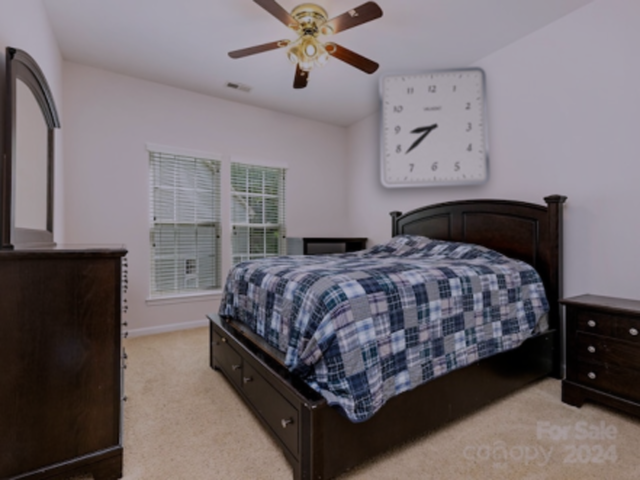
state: 8:38
